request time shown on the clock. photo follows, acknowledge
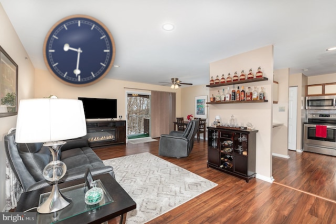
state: 9:31
